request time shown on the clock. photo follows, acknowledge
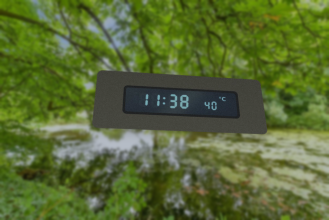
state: 11:38
